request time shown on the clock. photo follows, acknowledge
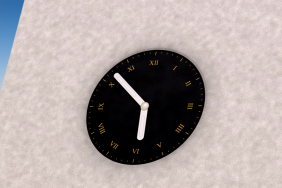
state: 5:52
